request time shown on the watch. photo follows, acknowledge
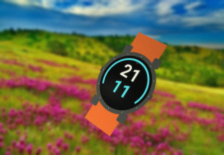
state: 21:11
